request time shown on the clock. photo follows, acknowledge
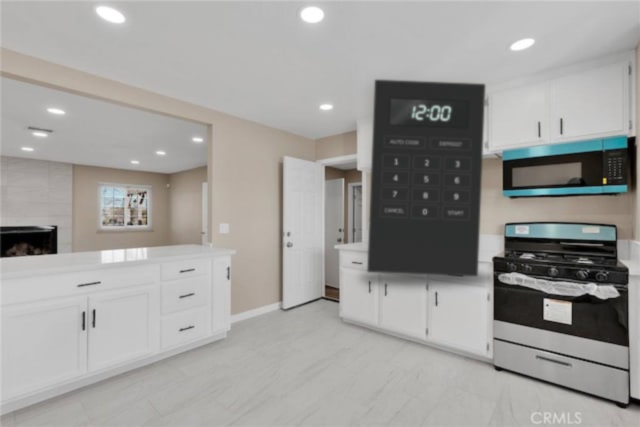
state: 12:00
